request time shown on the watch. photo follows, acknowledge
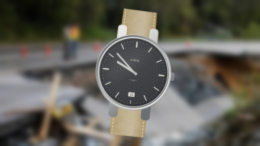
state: 9:52
